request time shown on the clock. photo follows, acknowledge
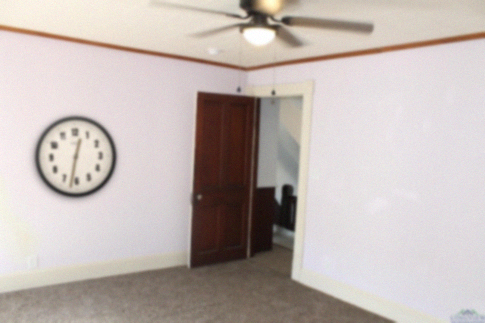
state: 12:32
